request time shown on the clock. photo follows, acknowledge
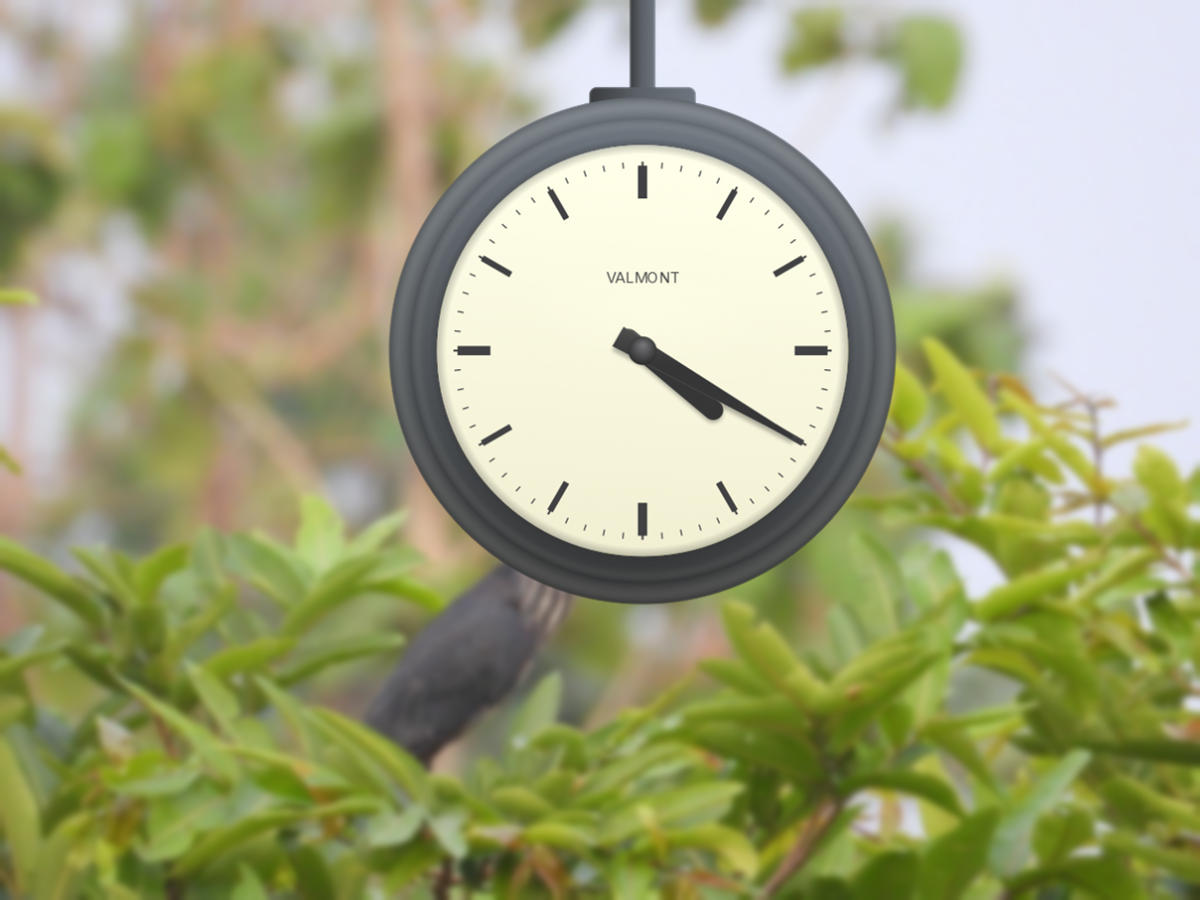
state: 4:20
